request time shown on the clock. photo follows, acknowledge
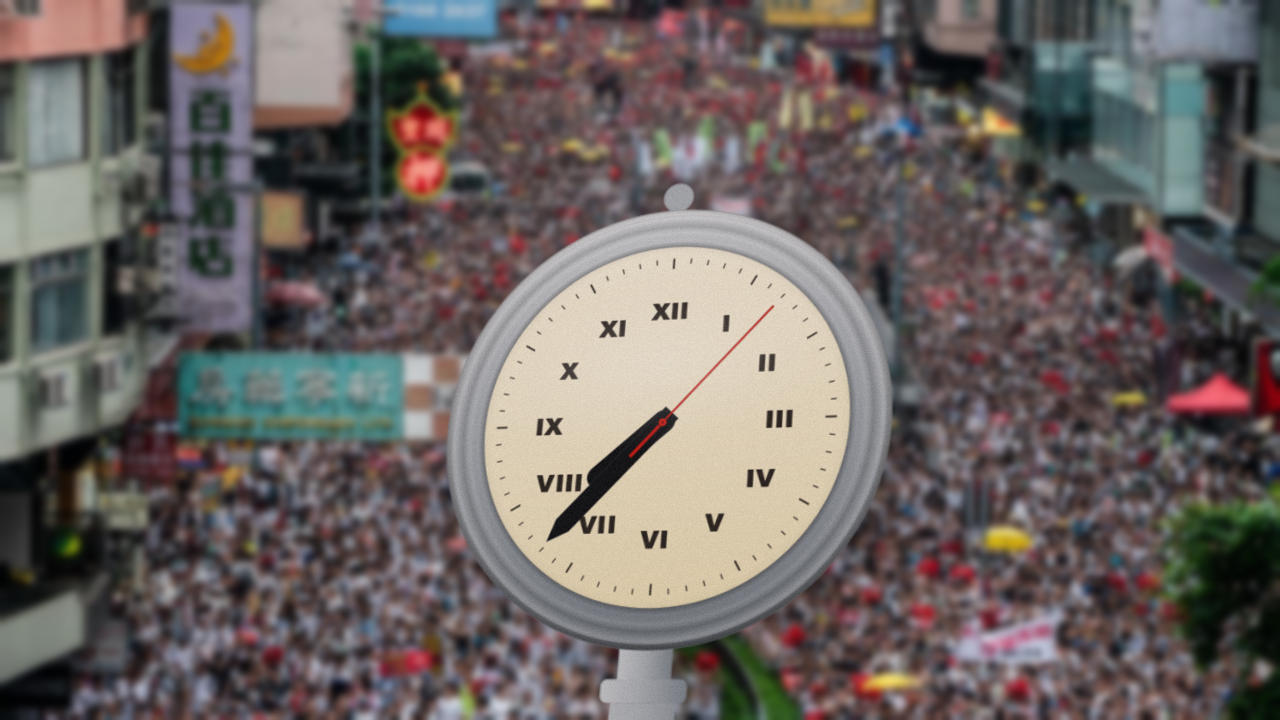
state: 7:37:07
